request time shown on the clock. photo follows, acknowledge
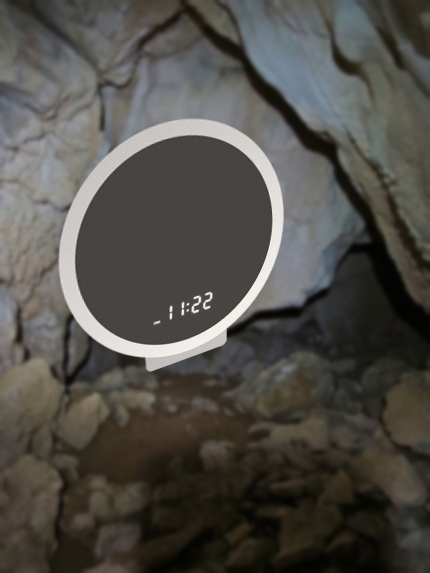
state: 11:22
